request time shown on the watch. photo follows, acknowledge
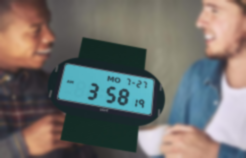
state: 3:58
